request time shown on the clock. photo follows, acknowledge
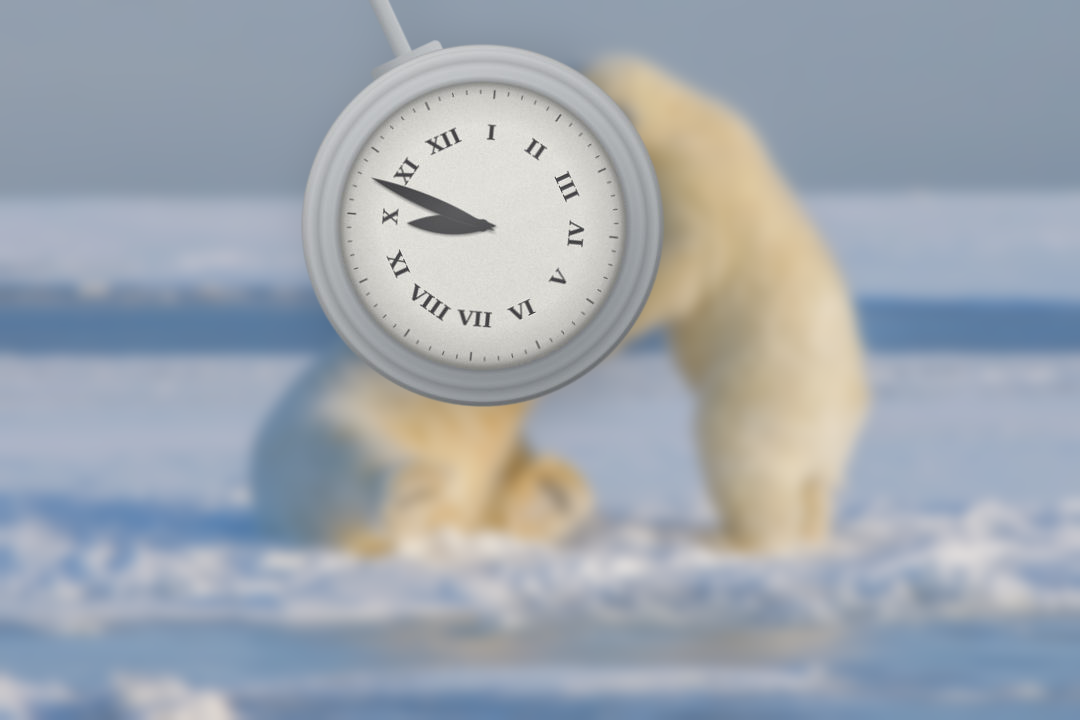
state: 9:53
